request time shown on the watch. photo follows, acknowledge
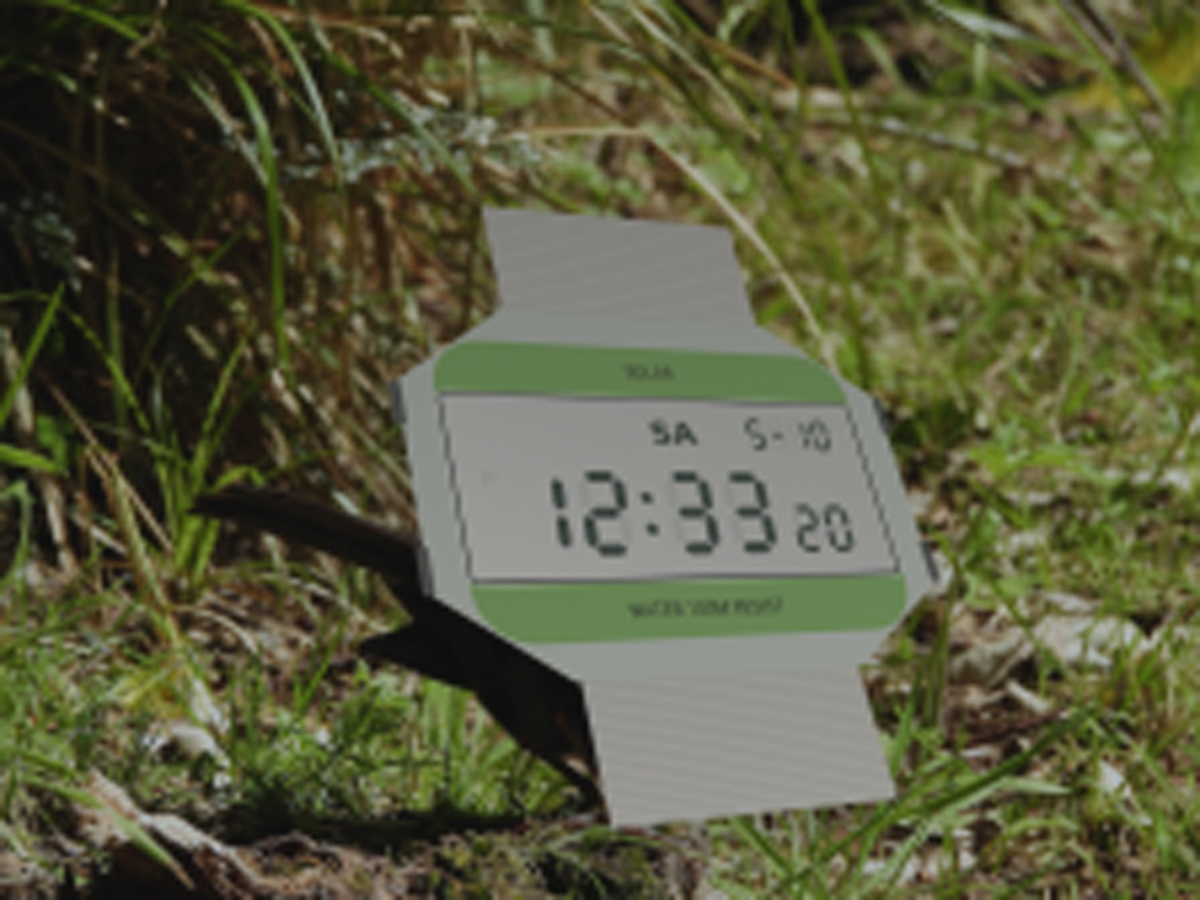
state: 12:33:20
